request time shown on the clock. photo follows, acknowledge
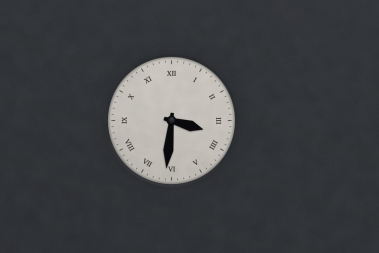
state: 3:31
